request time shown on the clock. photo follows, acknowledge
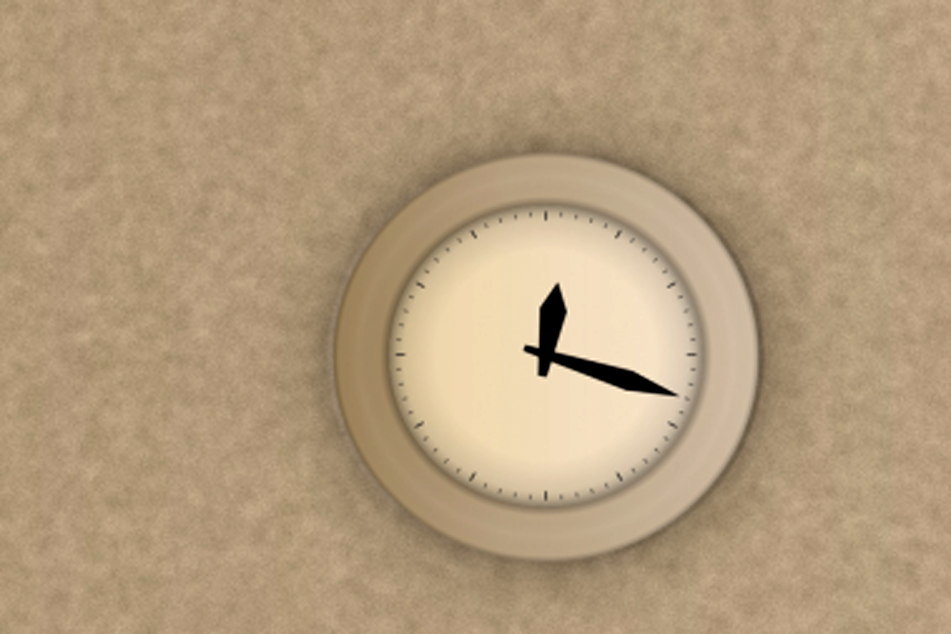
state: 12:18
